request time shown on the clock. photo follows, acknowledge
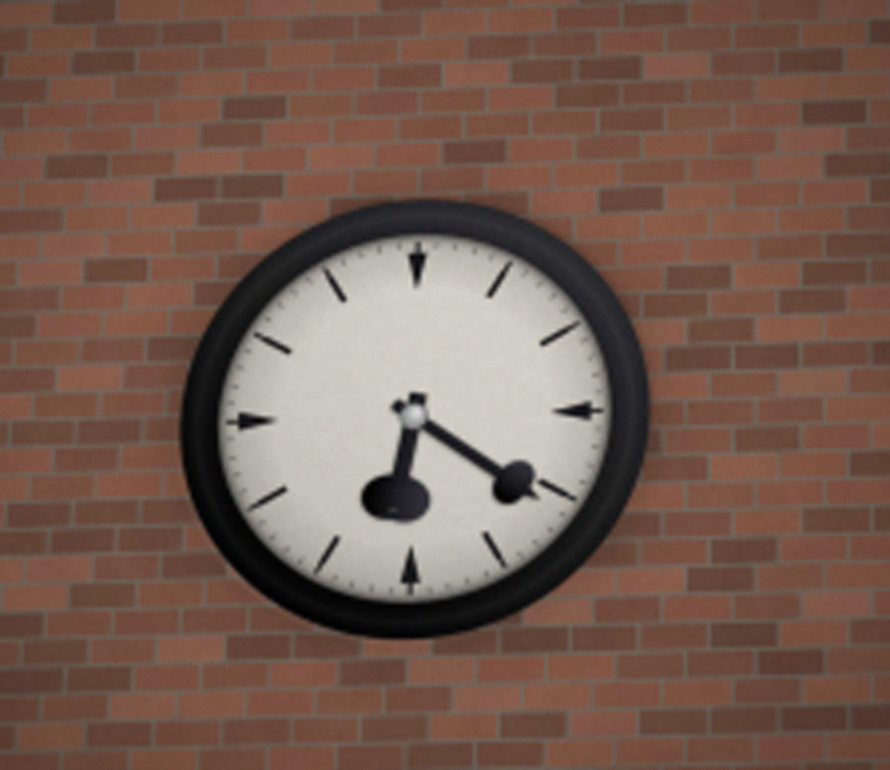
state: 6:21
